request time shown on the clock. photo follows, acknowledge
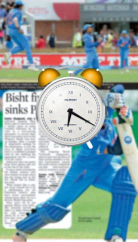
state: 6:20
